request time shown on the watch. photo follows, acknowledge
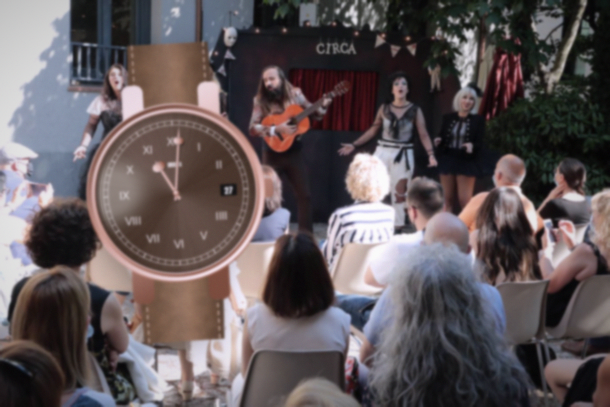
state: 11:01
